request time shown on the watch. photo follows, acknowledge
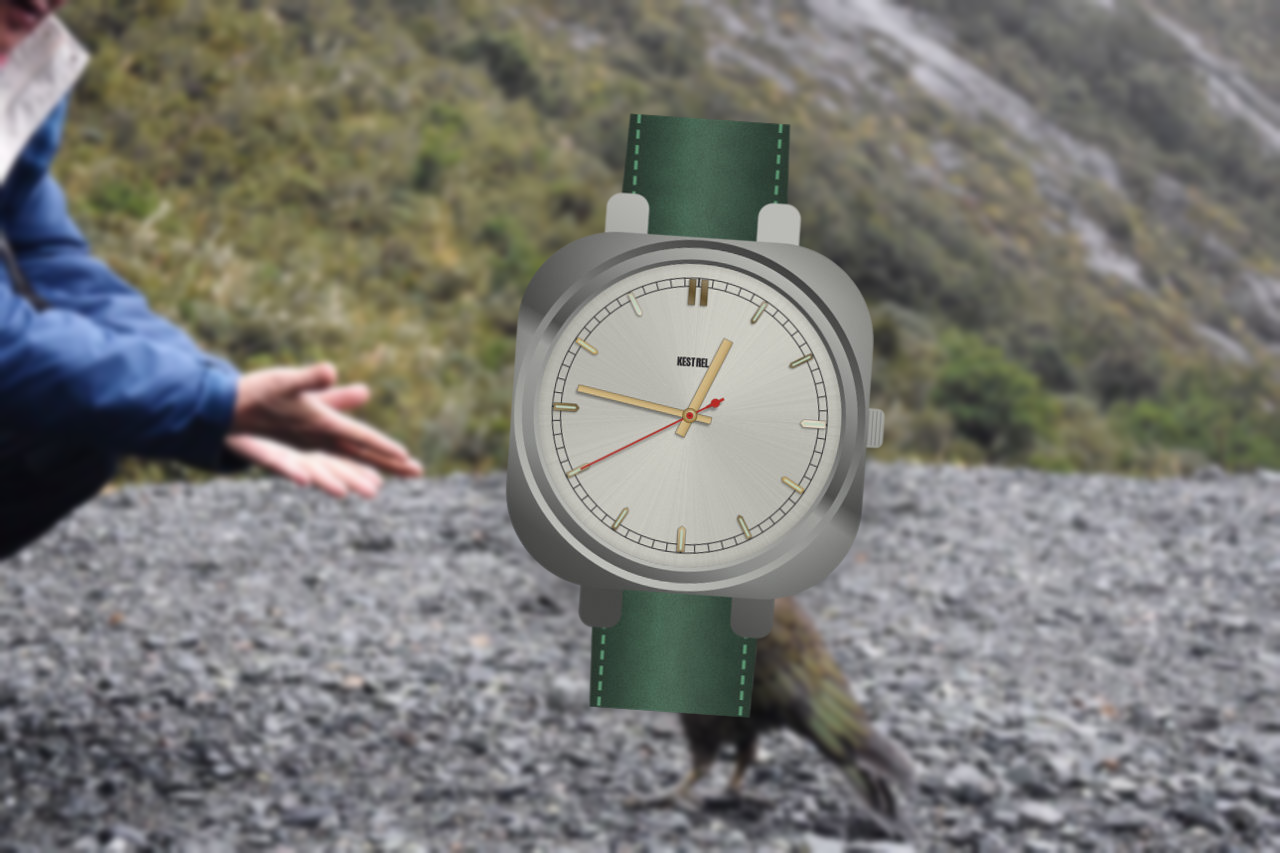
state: 12:46:40
